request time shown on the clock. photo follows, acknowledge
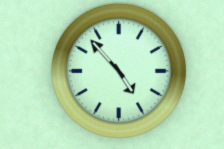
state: 4:53
